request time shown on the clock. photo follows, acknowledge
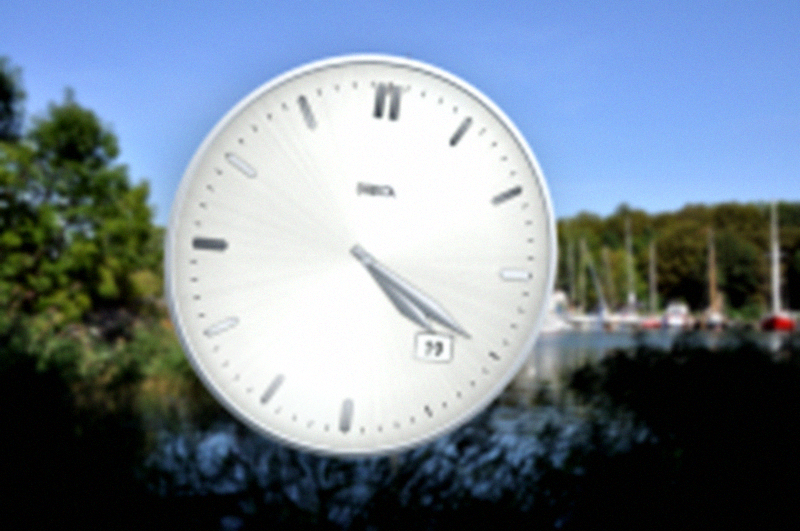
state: 4:20
